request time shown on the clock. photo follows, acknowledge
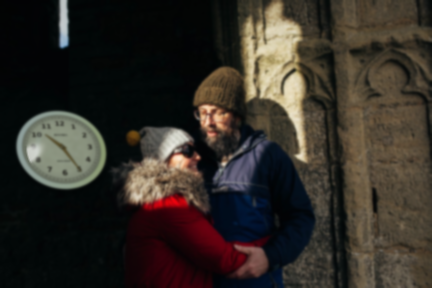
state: 10:25
